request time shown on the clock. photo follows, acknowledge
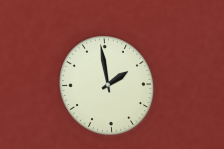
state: 1:59
